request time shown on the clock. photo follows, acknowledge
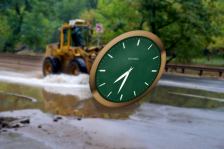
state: 7:32
